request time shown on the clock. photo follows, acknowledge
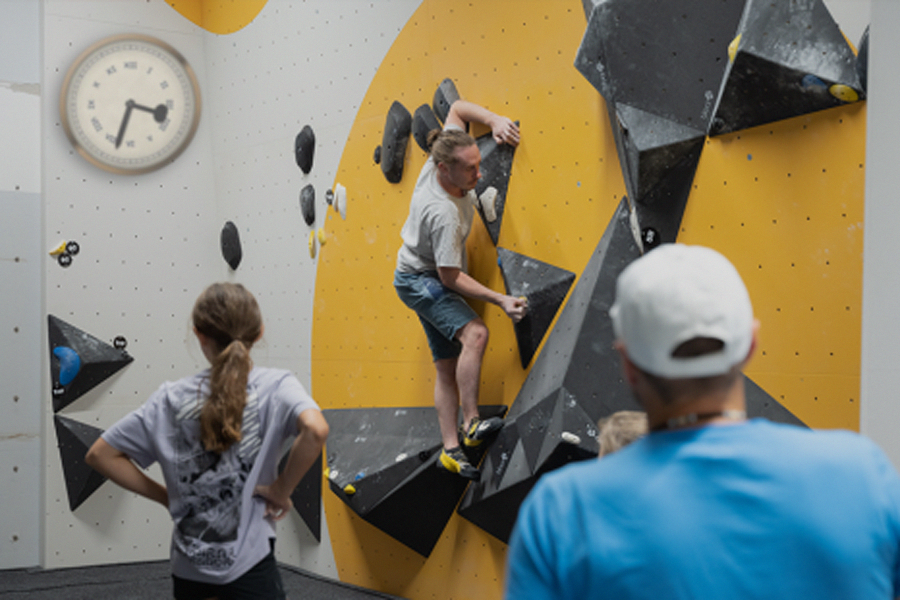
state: 3:33
